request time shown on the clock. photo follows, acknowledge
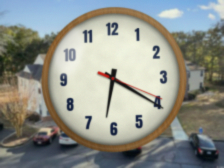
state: 6:20:19
